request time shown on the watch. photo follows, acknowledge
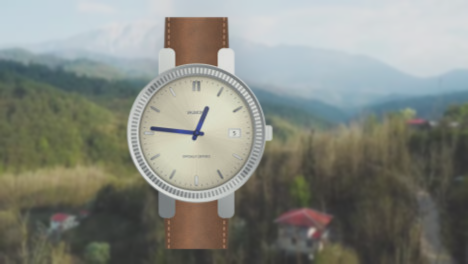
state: 12:46
